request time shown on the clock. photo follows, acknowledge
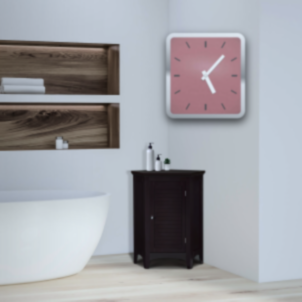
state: 5:07
